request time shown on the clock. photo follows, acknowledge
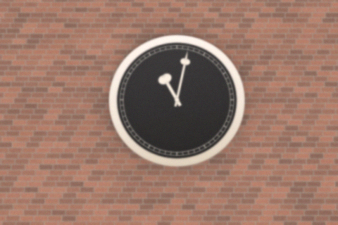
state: 11:02
